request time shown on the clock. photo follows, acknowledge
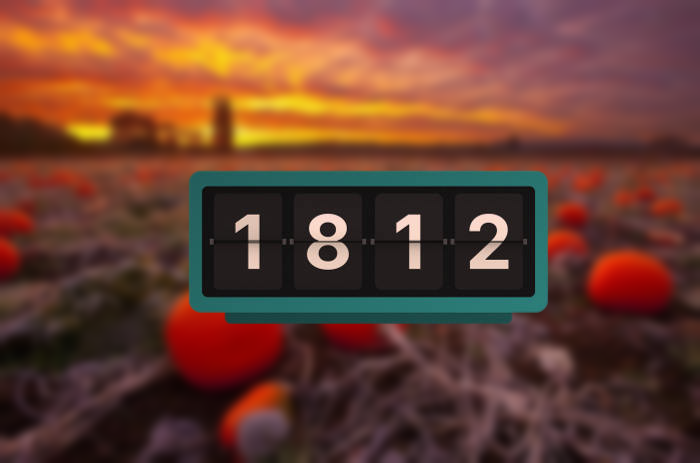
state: 18:12
